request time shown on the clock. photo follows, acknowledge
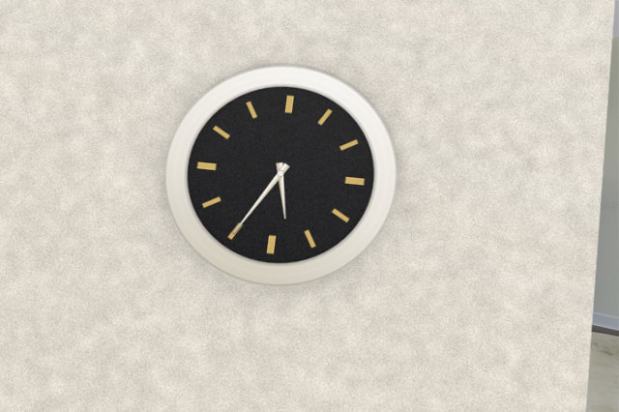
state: 5:35
